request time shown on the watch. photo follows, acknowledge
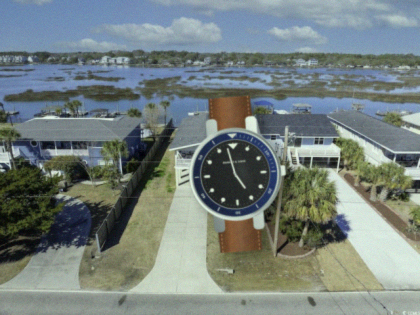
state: 4:58
